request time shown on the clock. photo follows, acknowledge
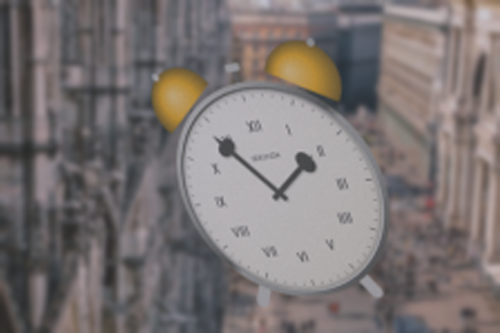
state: 1:54
